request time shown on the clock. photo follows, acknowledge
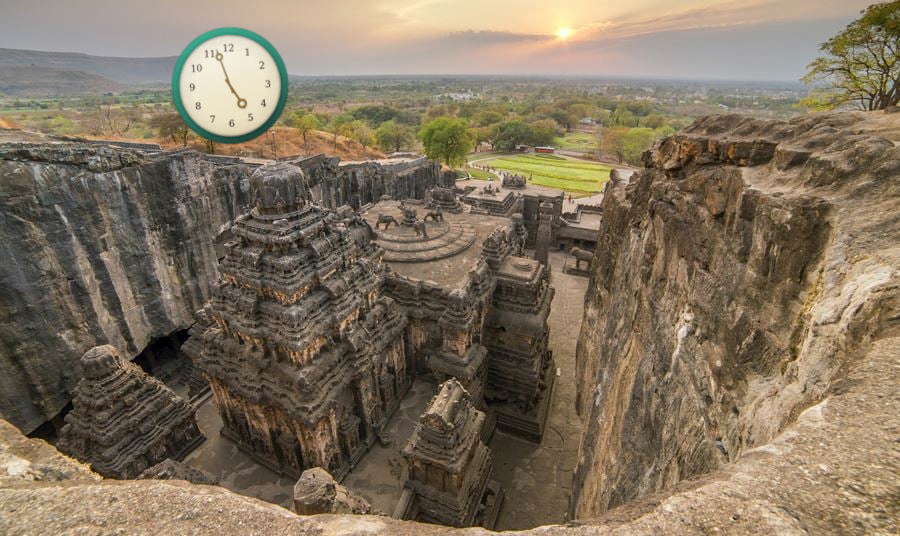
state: 4:57
